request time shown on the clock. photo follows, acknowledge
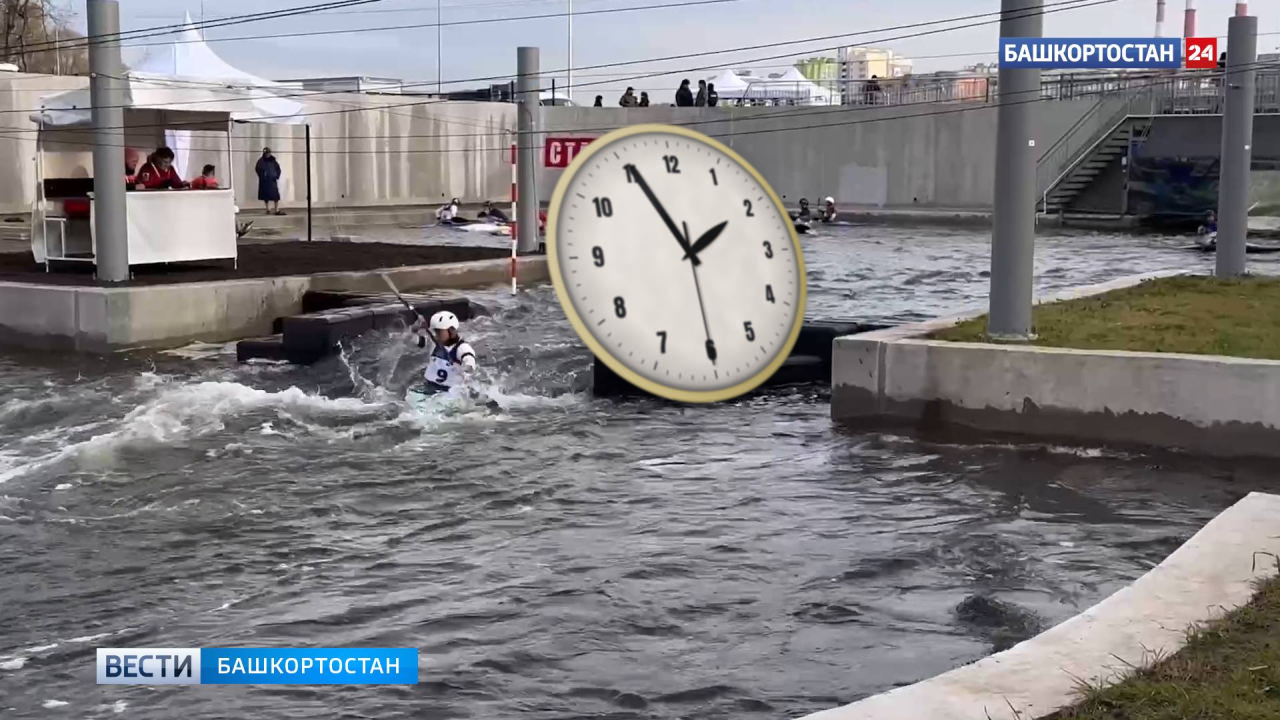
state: 1:55:30
